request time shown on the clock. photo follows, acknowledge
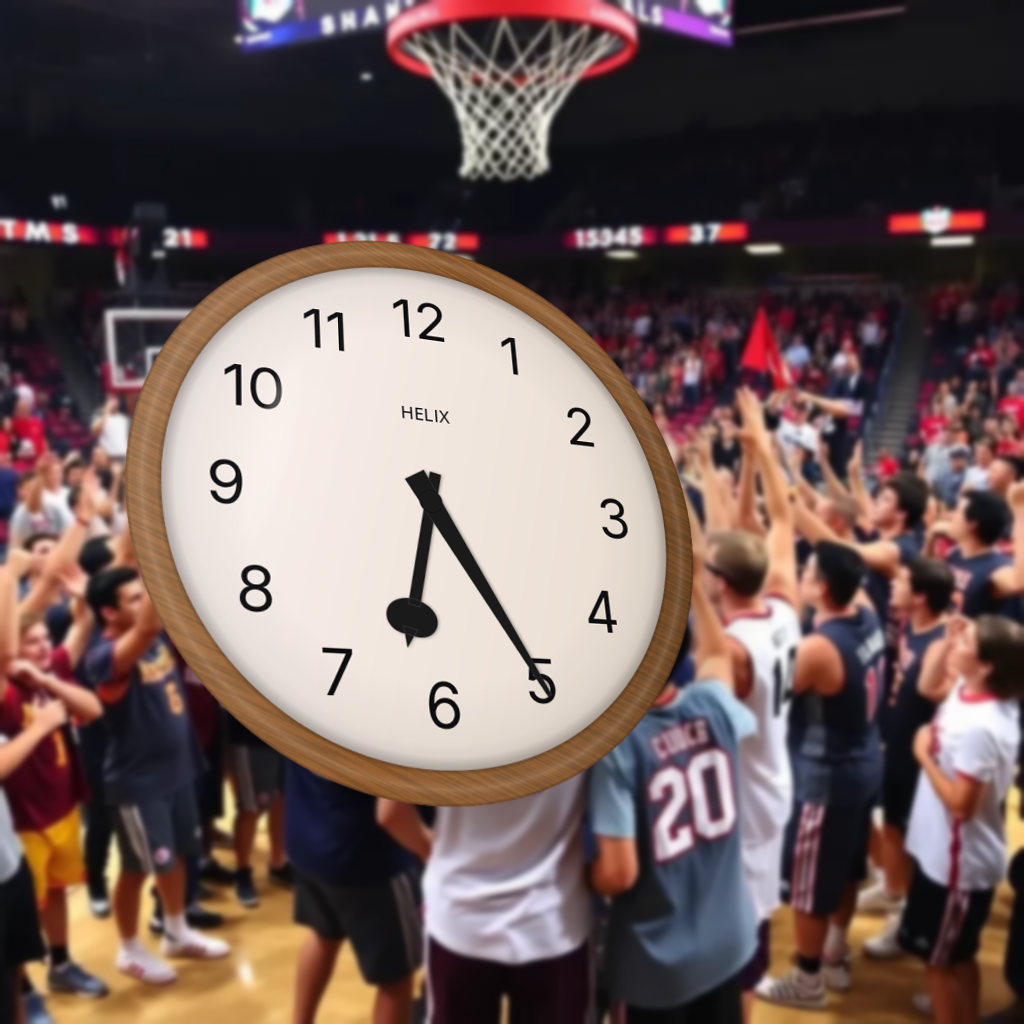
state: 6:25
